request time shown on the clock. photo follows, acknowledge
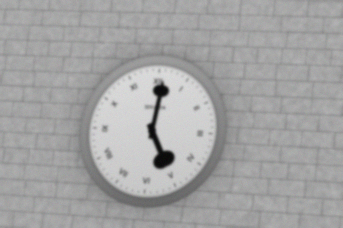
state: 5:01
